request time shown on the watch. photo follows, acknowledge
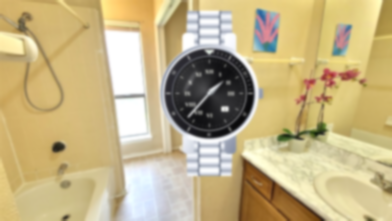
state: 1:37
